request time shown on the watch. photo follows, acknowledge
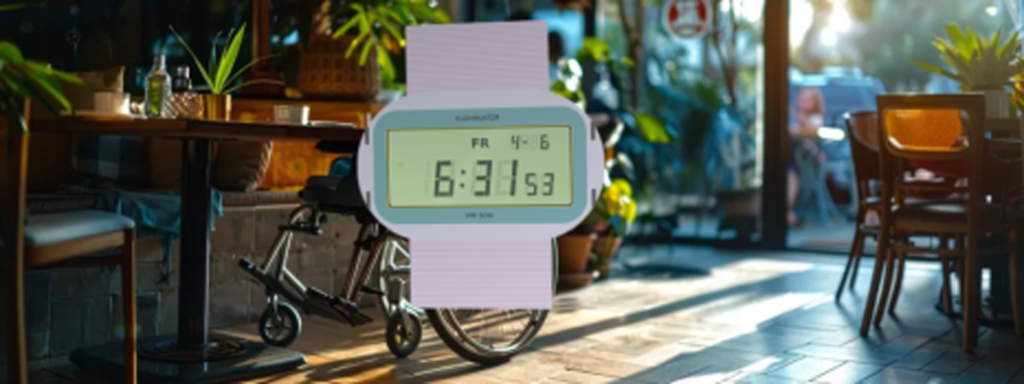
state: 6:31:53
